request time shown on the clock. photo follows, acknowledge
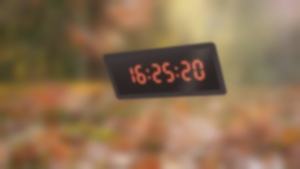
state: 16:25:20
